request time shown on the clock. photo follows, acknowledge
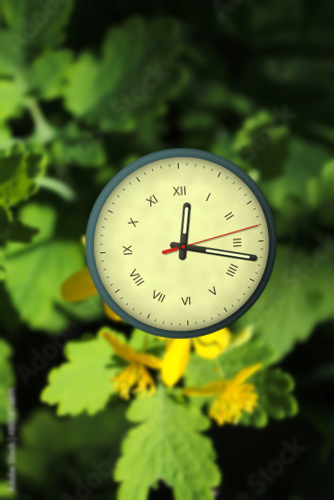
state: 12:17:13
